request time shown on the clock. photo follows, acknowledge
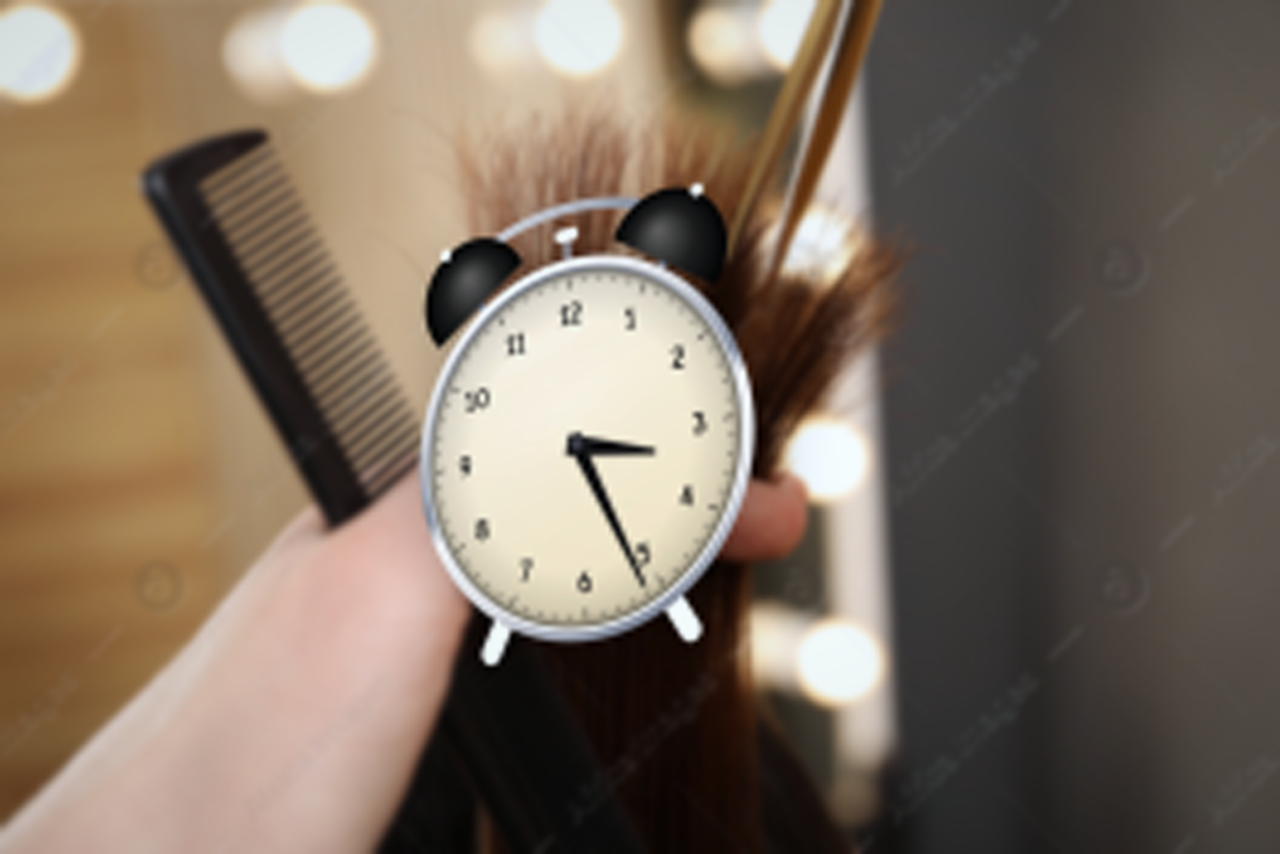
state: 3:26
